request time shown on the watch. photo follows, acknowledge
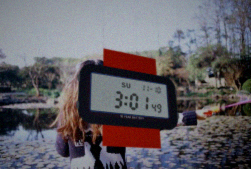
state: 3:01:49
